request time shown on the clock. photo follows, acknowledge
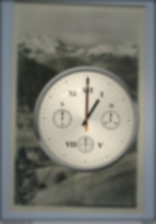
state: 1:00
